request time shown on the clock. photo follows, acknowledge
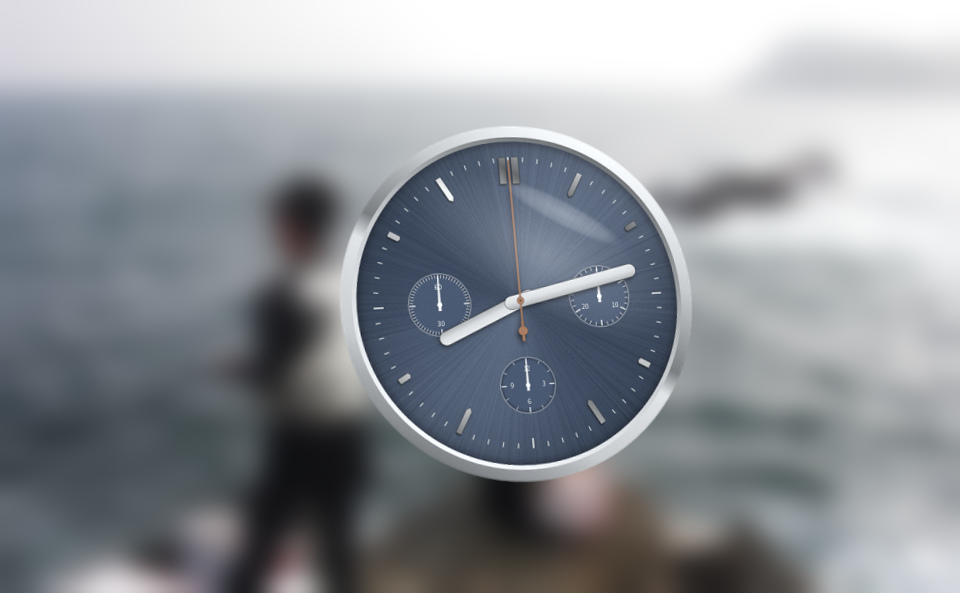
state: 8:13
